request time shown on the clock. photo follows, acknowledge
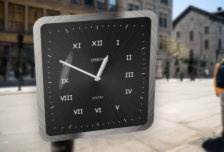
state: 12:50
